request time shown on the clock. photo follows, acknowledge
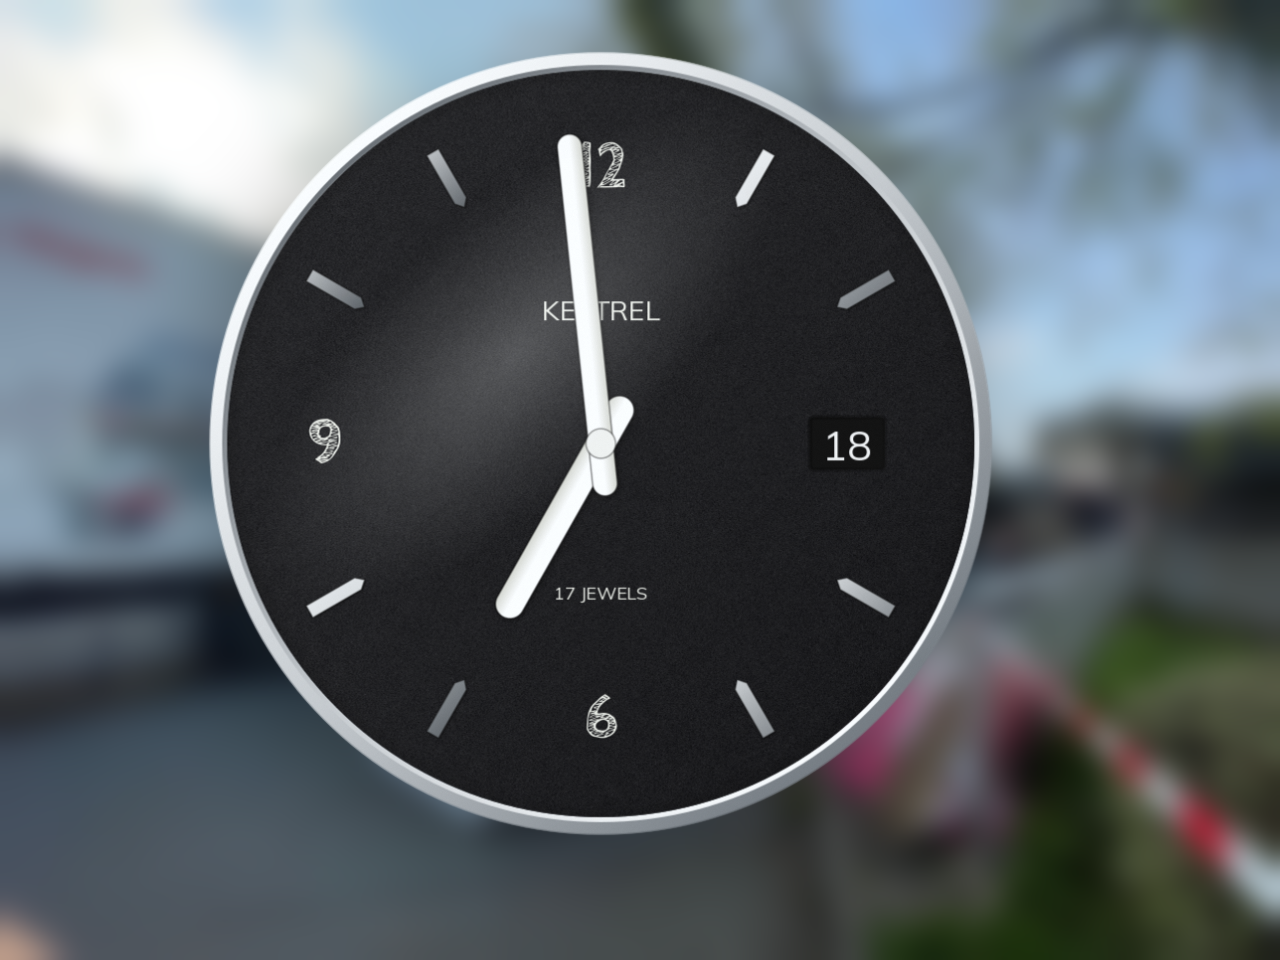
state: 6:59
